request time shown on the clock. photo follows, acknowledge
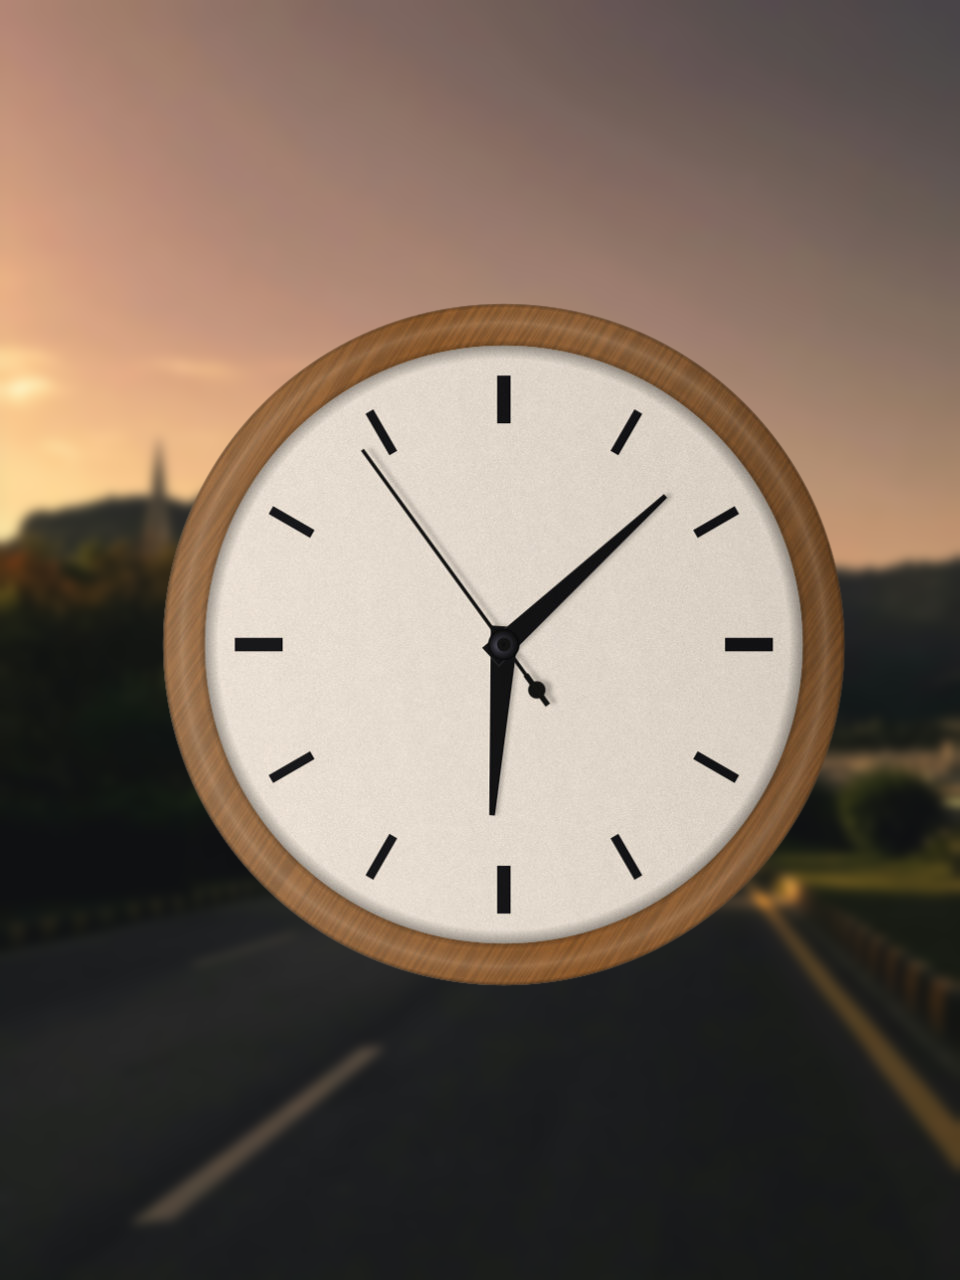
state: 6:07:54
